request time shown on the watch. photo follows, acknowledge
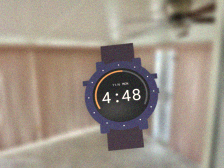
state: 4:48
